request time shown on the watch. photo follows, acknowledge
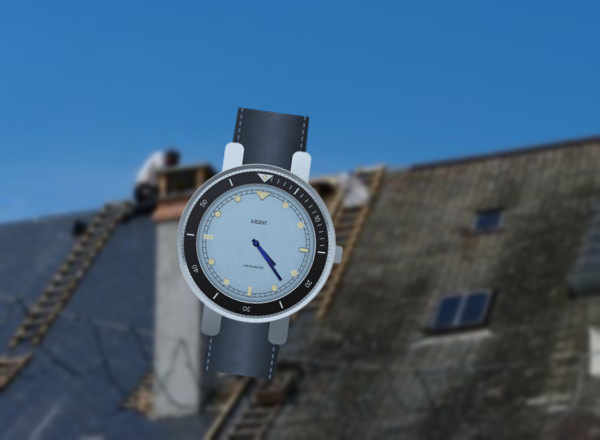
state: 4:23
